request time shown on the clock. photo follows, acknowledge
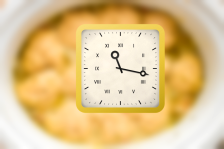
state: 11:17
